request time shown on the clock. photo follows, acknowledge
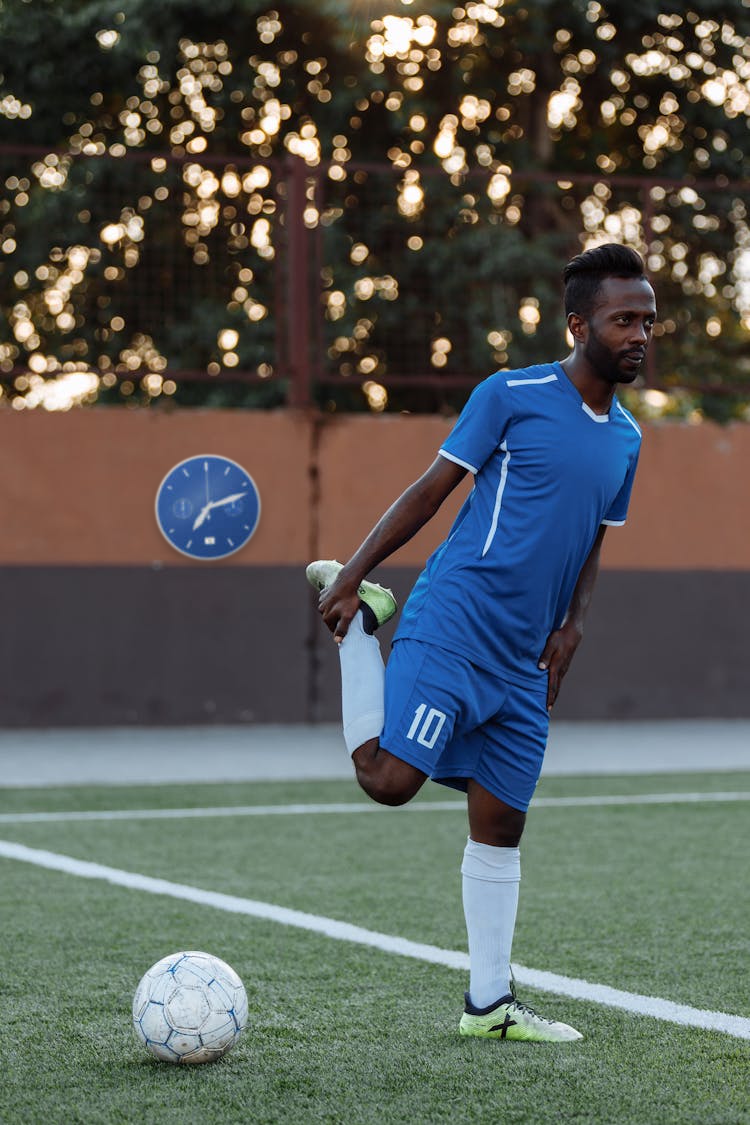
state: 7:12
